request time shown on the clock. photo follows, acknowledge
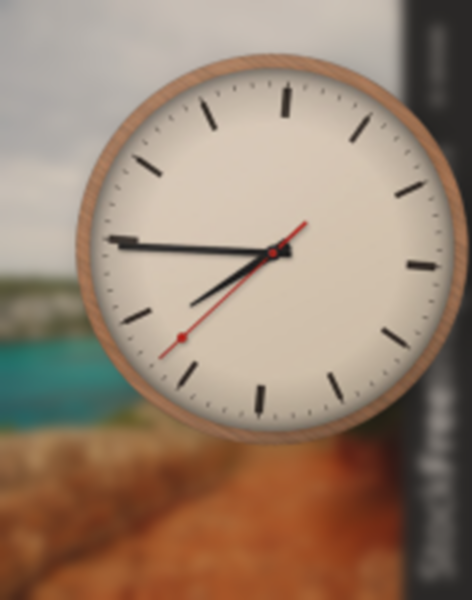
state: 7:44:37
